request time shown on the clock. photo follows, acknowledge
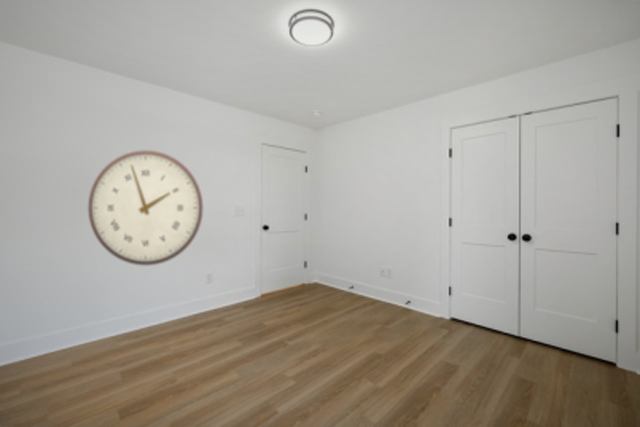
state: 1:57
